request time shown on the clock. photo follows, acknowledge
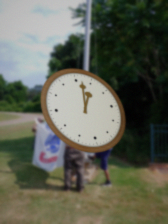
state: 1:02
